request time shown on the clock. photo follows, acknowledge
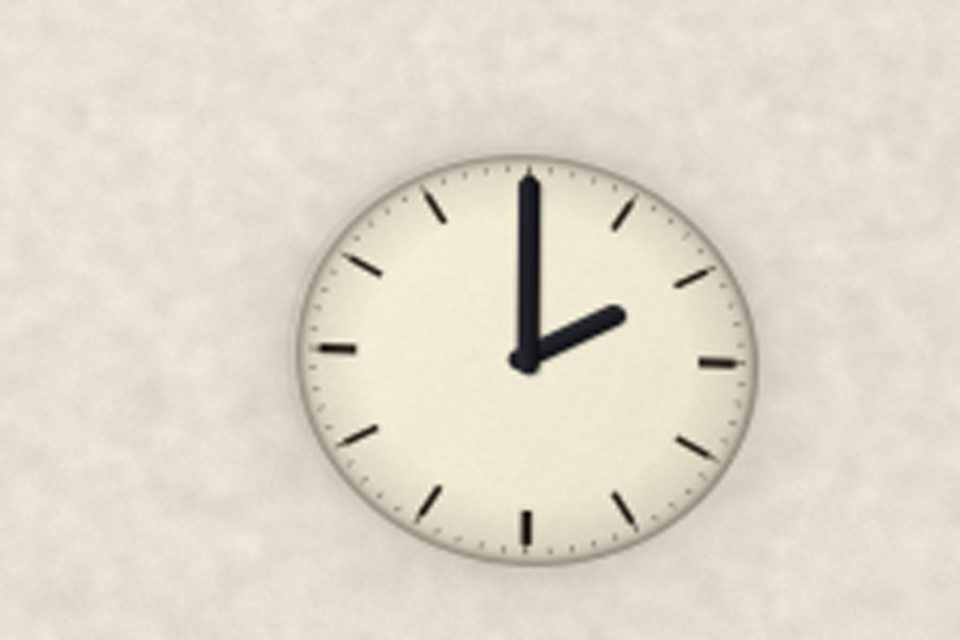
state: 2:00
